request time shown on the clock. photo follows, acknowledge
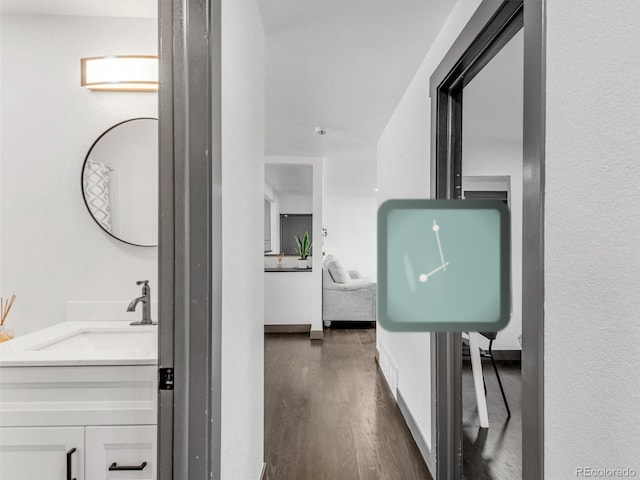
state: 7:58
